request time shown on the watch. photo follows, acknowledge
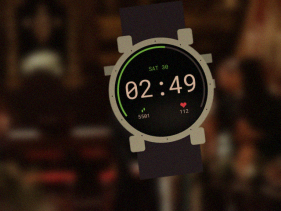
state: 2:49
